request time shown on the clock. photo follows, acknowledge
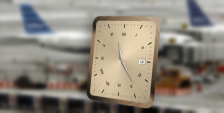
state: 11:24
